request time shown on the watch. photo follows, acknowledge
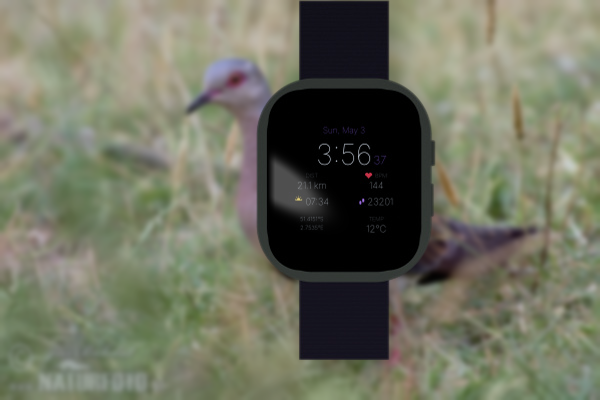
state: 3:56:37
